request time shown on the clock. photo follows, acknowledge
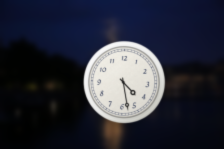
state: 4:28
